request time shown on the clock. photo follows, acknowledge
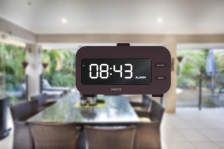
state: 8:43
